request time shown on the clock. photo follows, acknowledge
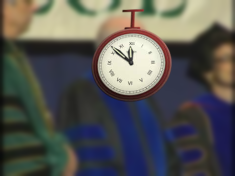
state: 11:52
